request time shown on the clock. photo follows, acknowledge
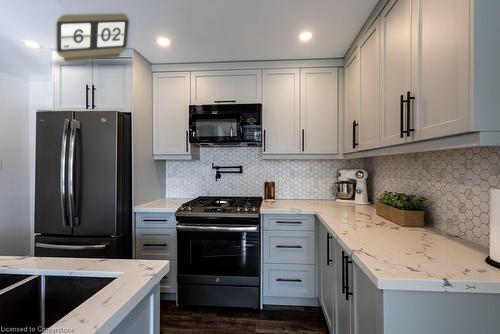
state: 6:02
